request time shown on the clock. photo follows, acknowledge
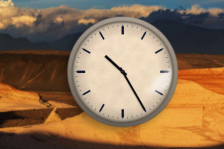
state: 10:25
